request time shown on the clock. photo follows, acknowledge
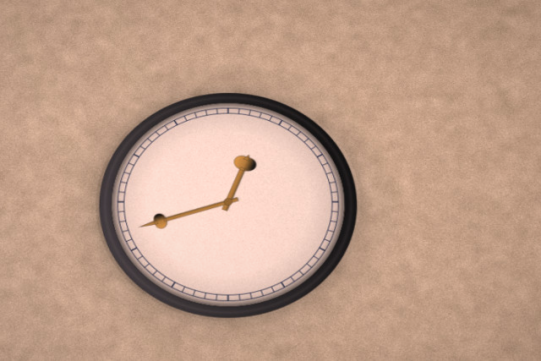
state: 12:42
